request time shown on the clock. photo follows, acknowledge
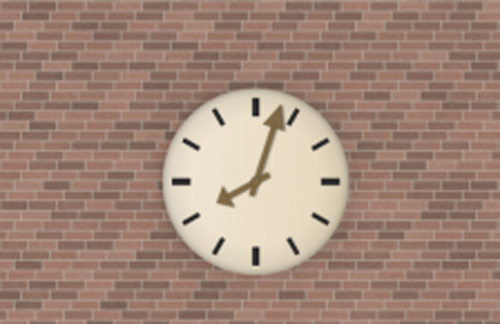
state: 8:03
